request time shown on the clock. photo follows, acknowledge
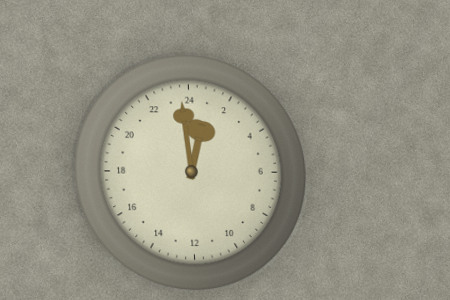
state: 0:59
